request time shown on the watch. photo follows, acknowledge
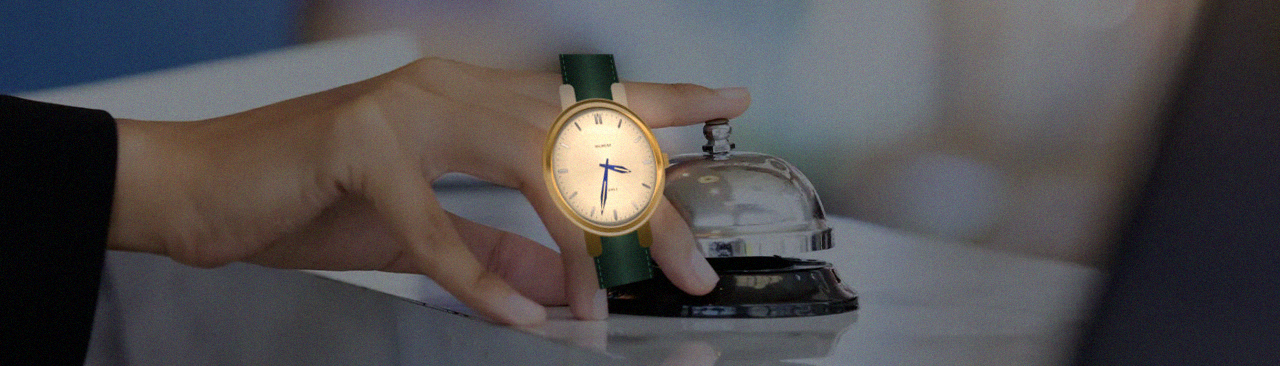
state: 3:33
